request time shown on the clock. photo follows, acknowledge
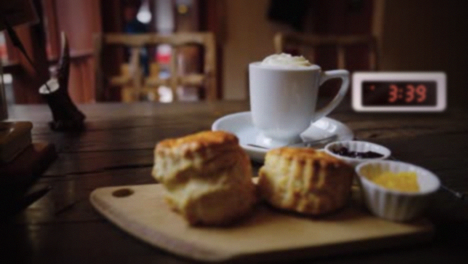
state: 3:39
